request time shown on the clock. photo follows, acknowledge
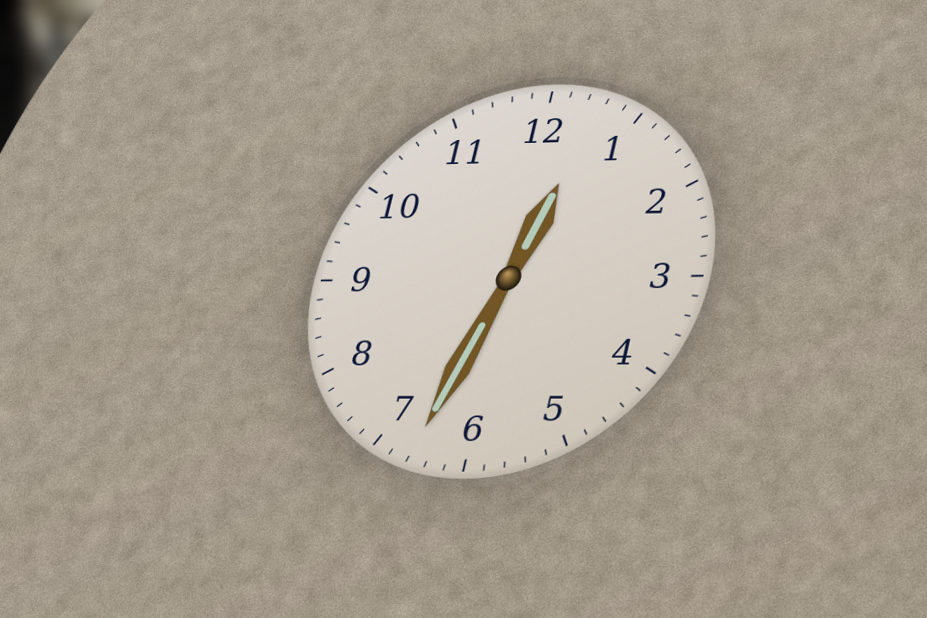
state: 12:33
